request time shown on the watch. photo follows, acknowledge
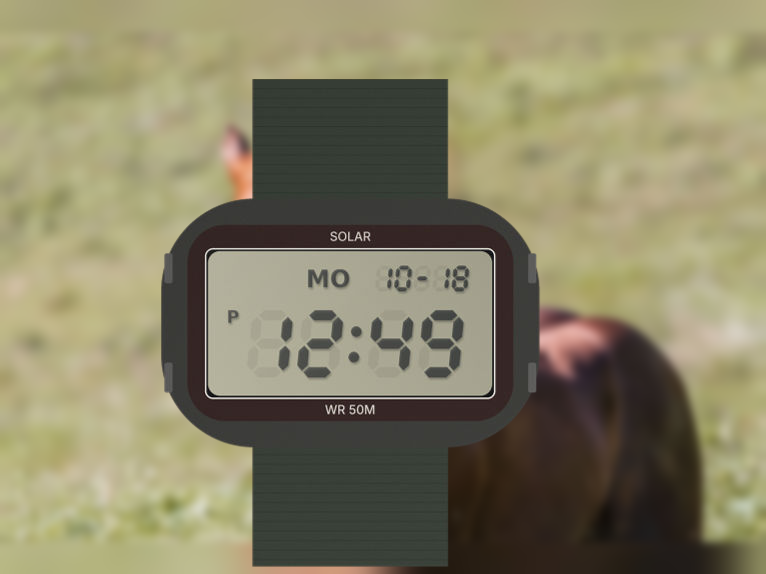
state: 12:49
